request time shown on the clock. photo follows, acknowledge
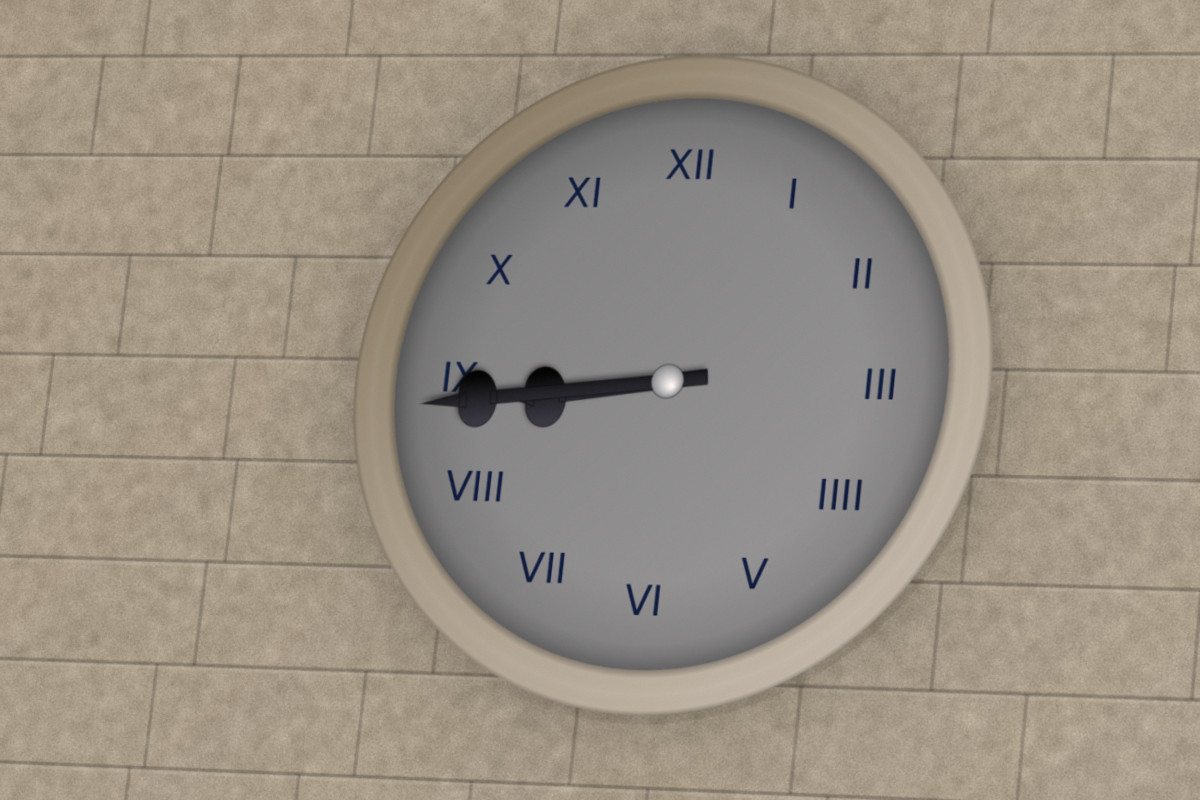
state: 8:44
